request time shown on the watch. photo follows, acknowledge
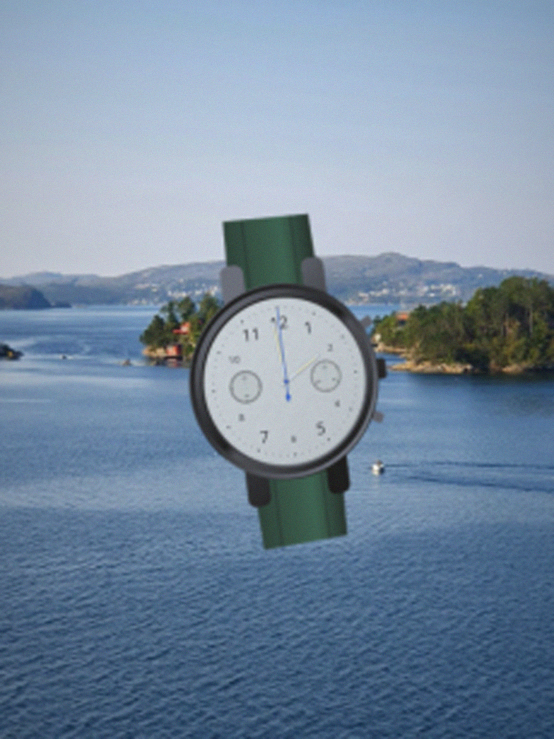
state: 1:59
